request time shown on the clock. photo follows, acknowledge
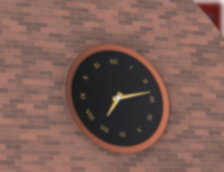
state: 7:13
